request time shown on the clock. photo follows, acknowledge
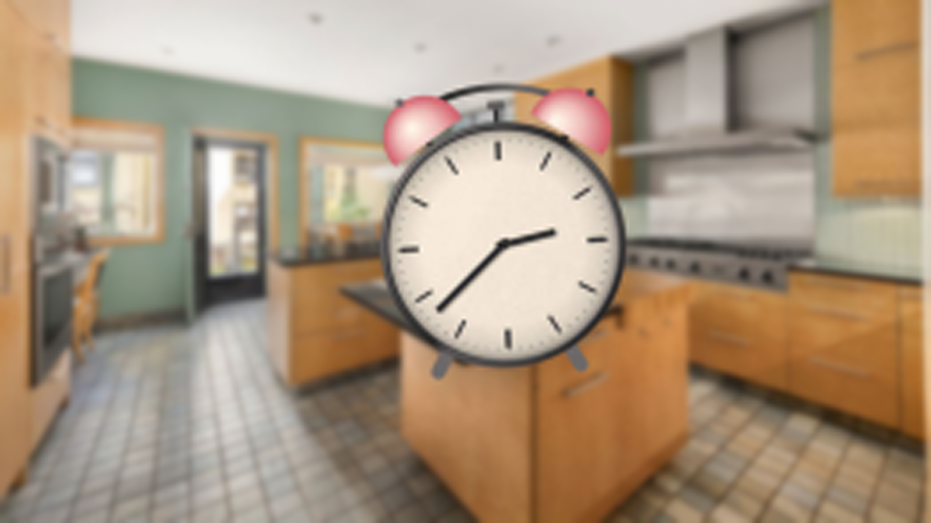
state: 2:38
